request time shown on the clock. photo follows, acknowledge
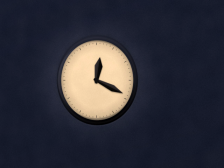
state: 12:19
